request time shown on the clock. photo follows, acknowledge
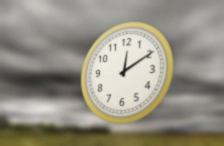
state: 12:10
